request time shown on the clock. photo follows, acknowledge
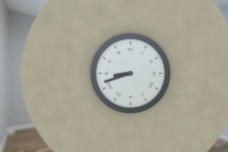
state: 8:42
